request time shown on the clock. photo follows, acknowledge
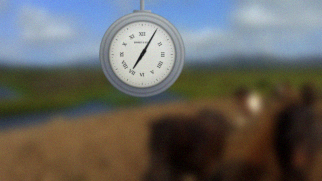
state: 7:05
